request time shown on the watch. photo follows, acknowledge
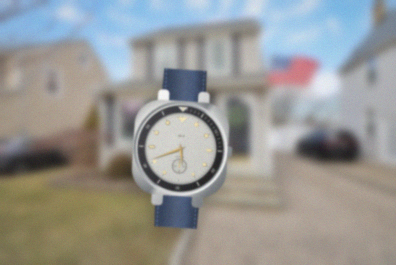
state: 5:41
